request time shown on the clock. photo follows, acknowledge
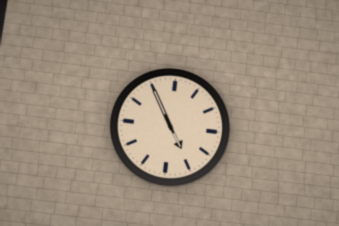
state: 4:55
